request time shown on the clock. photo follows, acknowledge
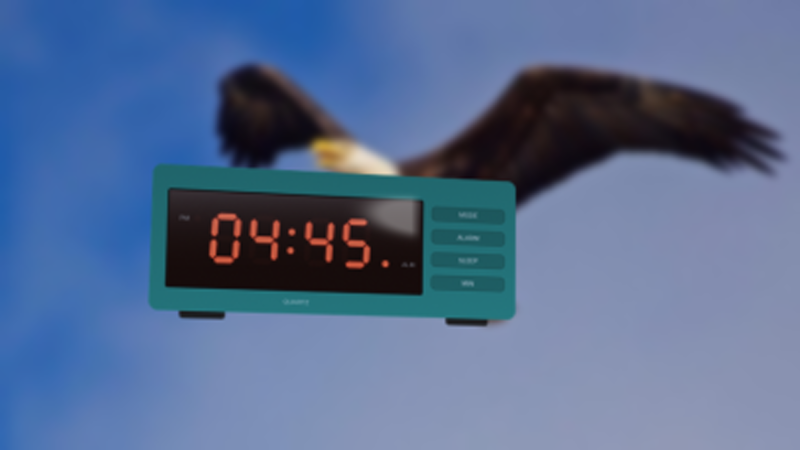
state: 4:45
